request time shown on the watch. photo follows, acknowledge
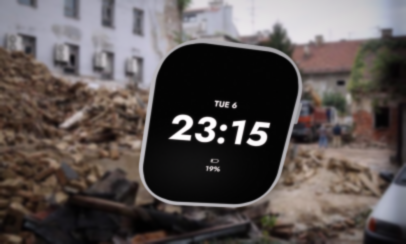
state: 23:15
